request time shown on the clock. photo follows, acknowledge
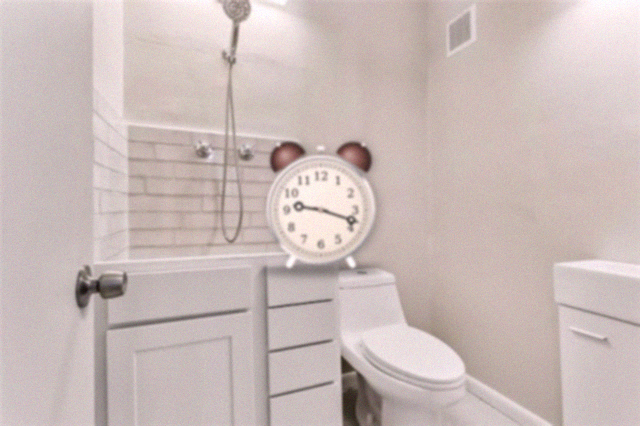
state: 9:18
